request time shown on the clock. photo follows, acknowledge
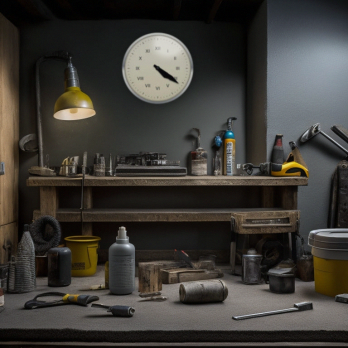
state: 4:21
